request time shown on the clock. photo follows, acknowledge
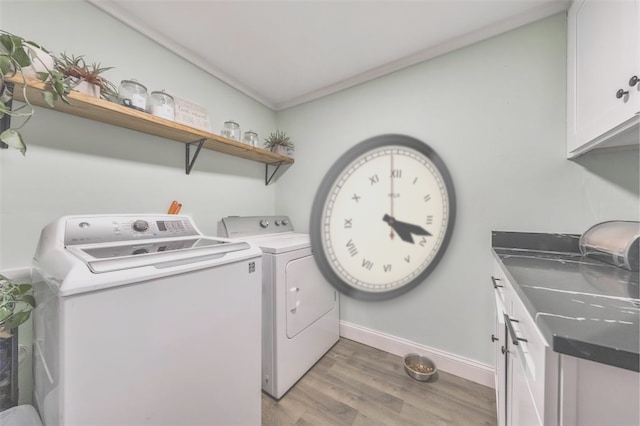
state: 4:17:59
